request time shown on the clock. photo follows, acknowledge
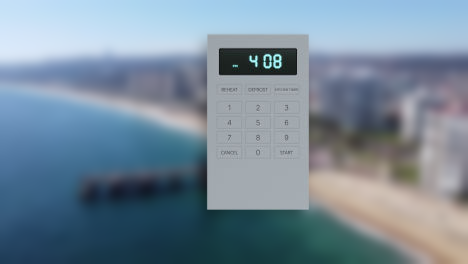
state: 4:08
